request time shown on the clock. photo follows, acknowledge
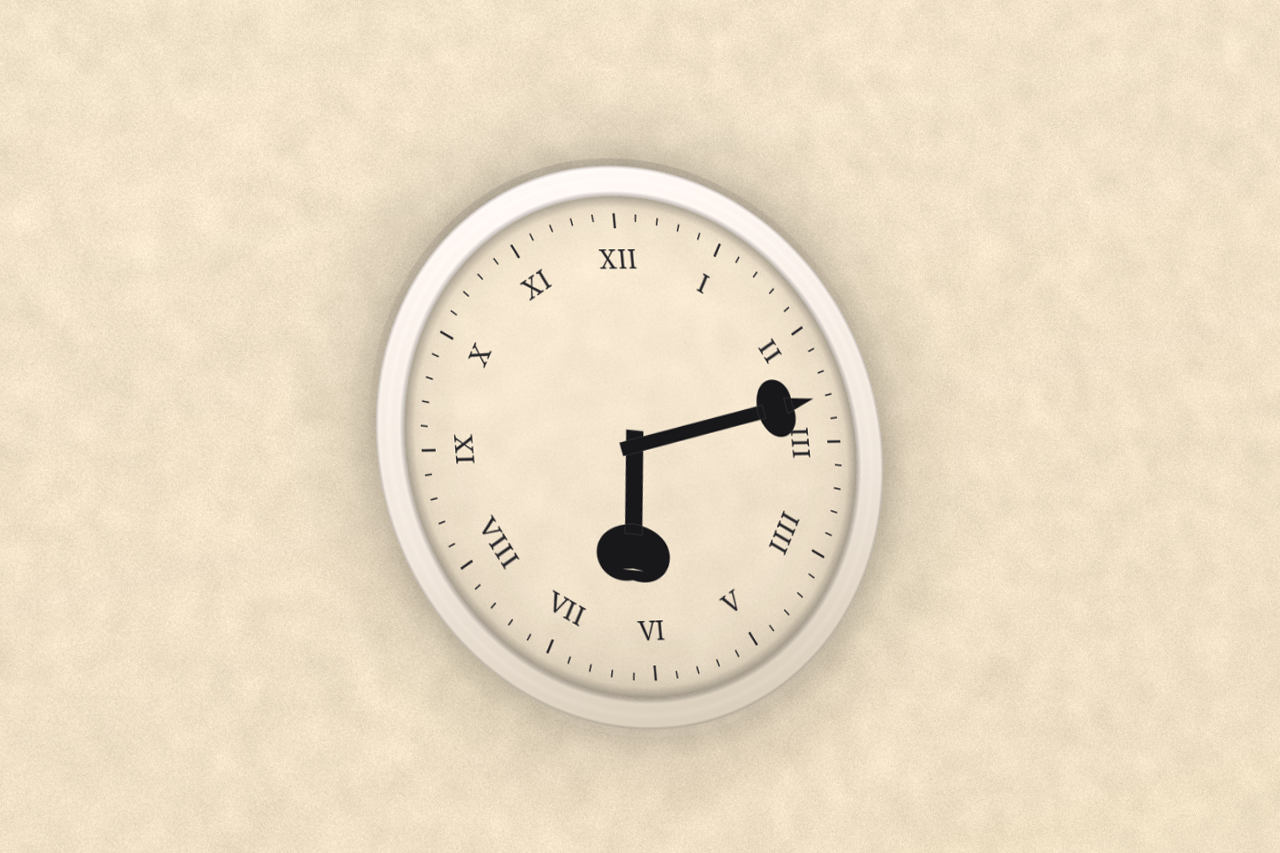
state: 6:13
